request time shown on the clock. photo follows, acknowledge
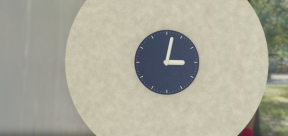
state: 3:02
